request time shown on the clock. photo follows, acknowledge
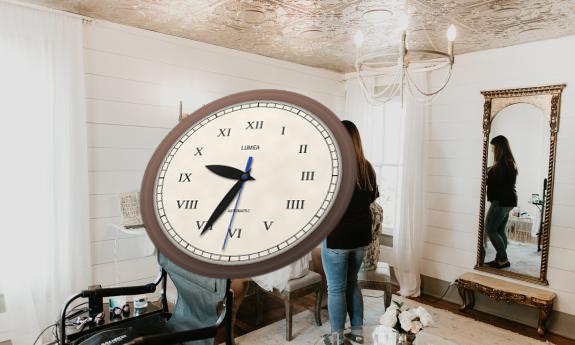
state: 9:34:31
